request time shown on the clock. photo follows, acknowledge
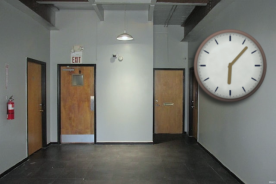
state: 6:07
